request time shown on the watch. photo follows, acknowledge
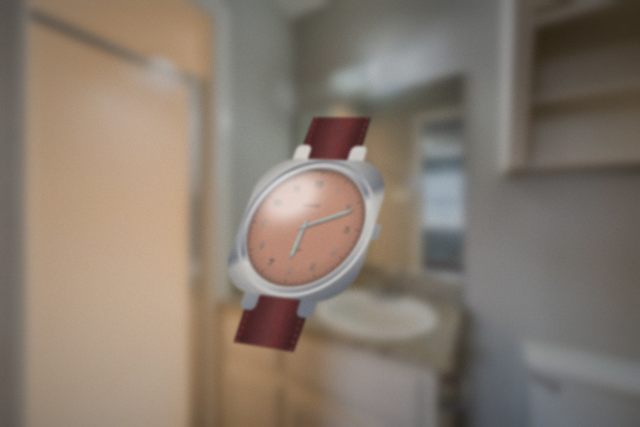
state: 6:11
